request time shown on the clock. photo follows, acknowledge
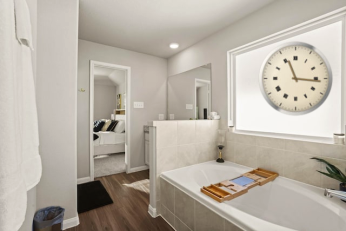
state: 11:16
